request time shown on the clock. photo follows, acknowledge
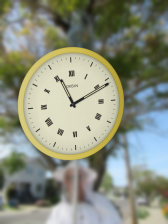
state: 11:11
